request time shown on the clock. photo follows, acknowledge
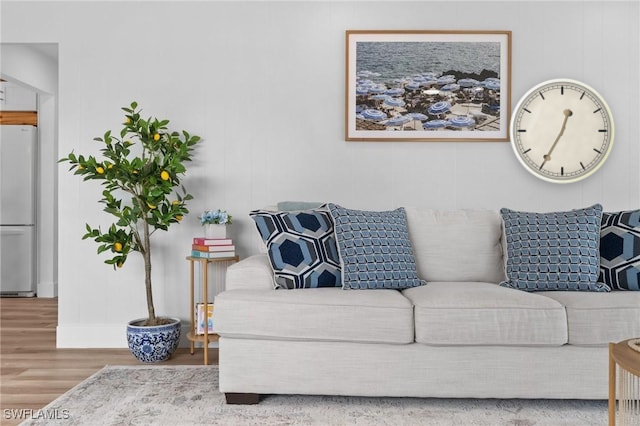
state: 12:35
